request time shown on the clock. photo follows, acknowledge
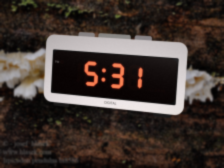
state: 5:31
